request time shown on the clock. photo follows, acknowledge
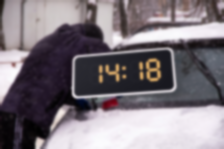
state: 14:18
